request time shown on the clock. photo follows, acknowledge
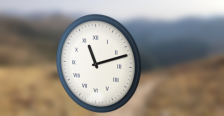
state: 11:12
